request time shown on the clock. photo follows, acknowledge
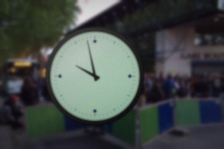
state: 9:58
